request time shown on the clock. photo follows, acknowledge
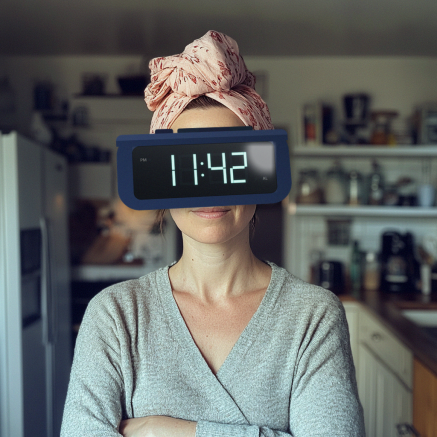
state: 11:42
